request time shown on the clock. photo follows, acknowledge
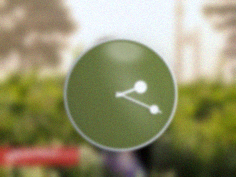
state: 2:19
